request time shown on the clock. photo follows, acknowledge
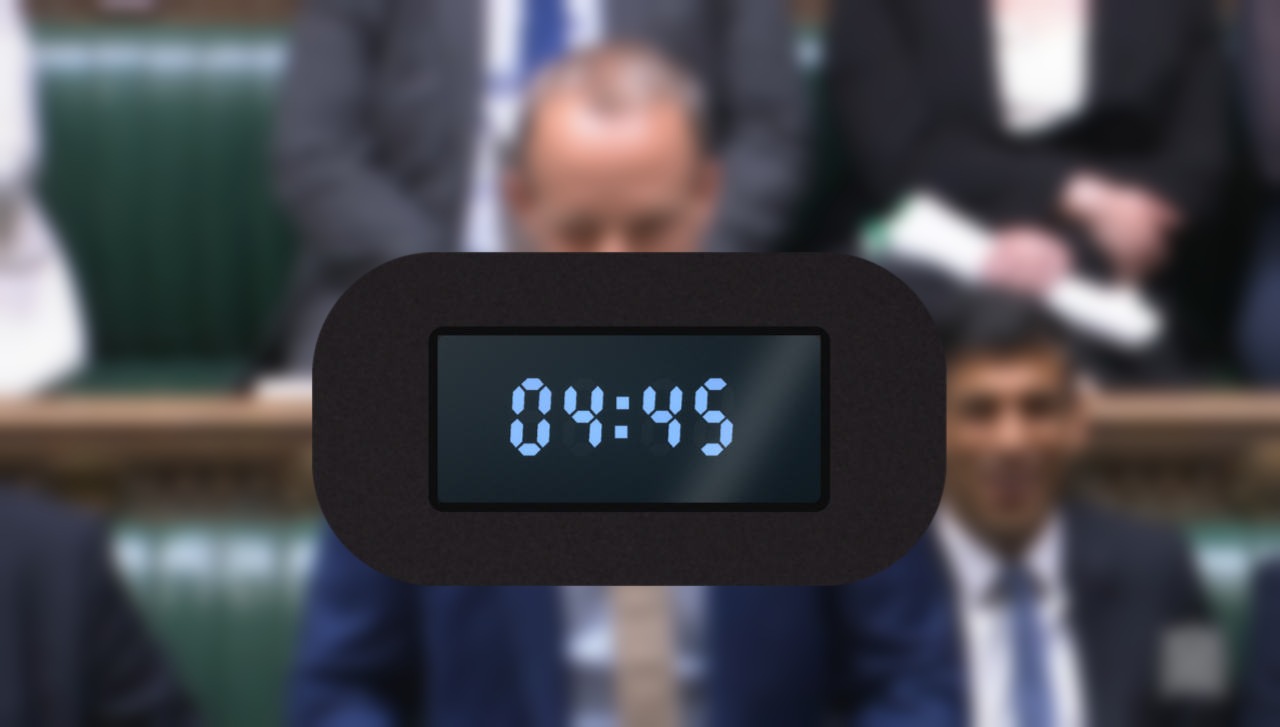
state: 4:45
